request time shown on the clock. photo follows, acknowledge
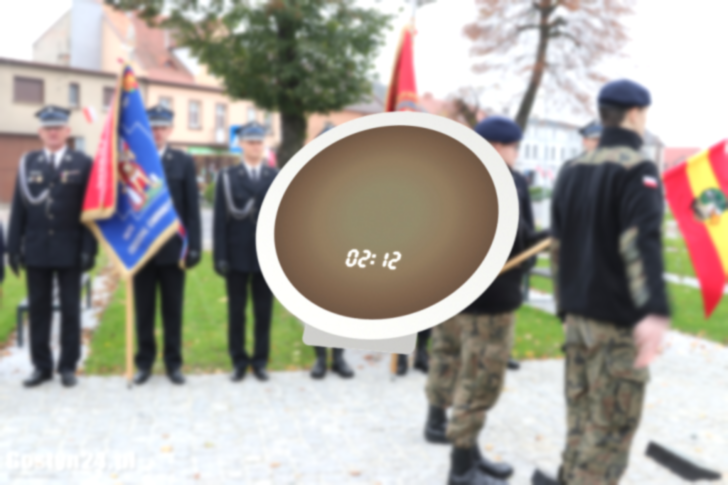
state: 2:12
